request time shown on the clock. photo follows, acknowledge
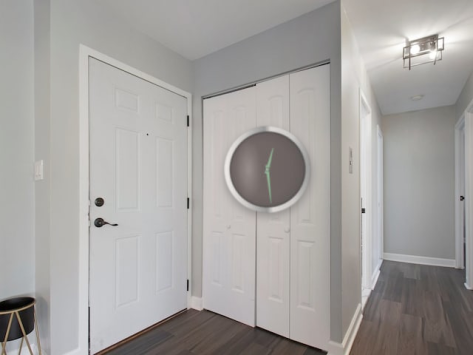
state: 12:29
